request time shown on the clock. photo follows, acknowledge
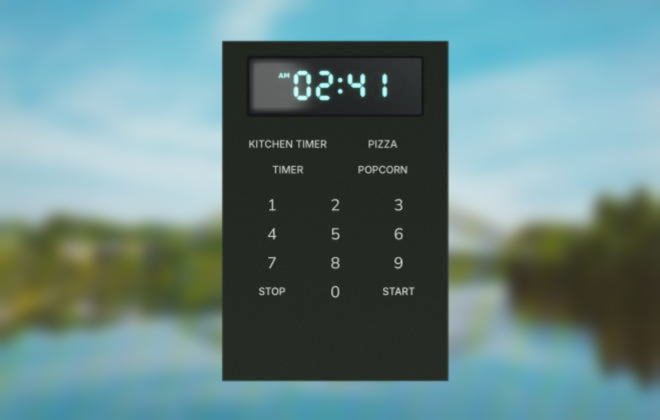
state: 2:41
